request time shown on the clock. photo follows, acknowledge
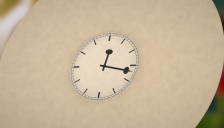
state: 12:17
